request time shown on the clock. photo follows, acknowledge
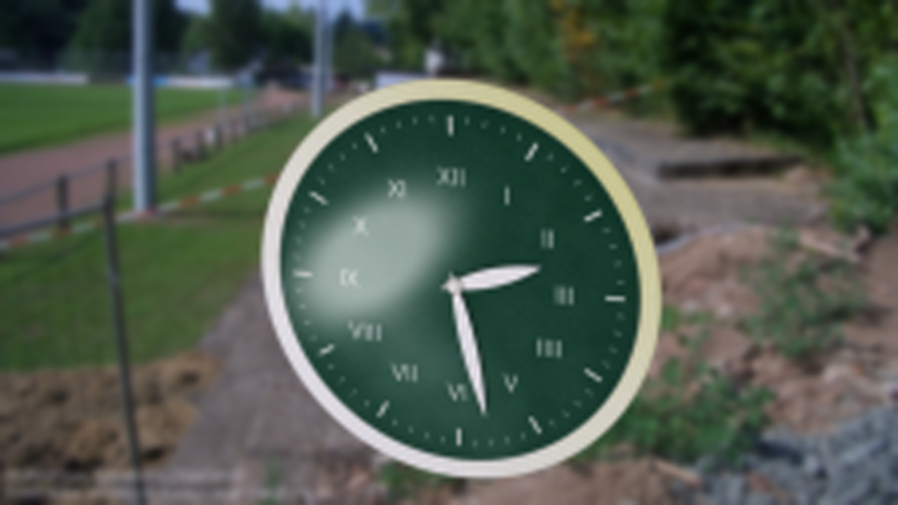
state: 2:28
